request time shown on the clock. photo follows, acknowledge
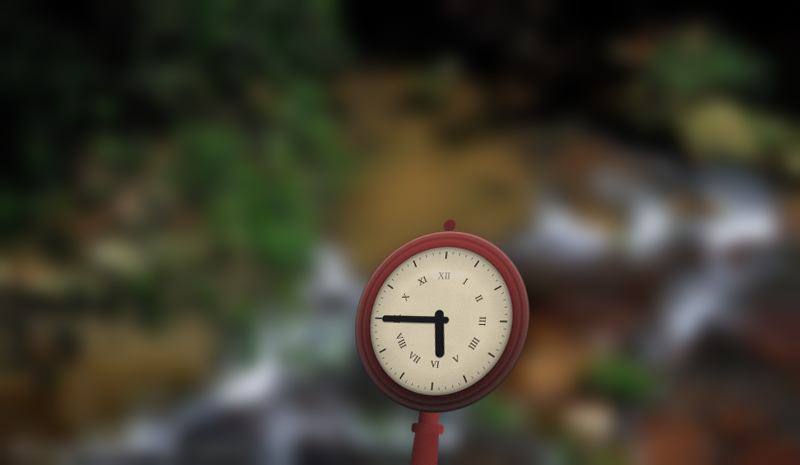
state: 5:45
